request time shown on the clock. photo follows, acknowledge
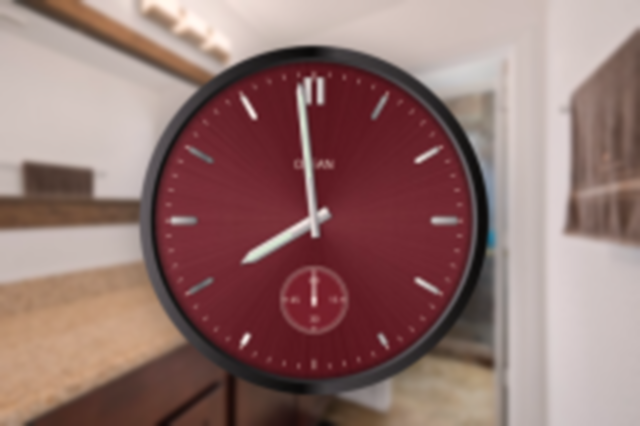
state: 7:59
